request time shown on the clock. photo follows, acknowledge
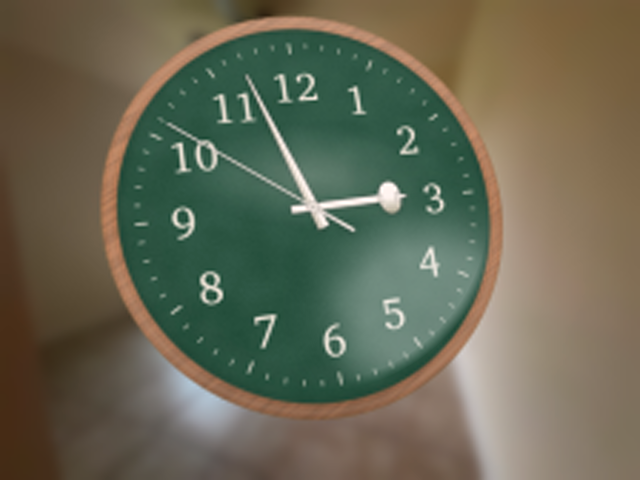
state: 2:56:51
